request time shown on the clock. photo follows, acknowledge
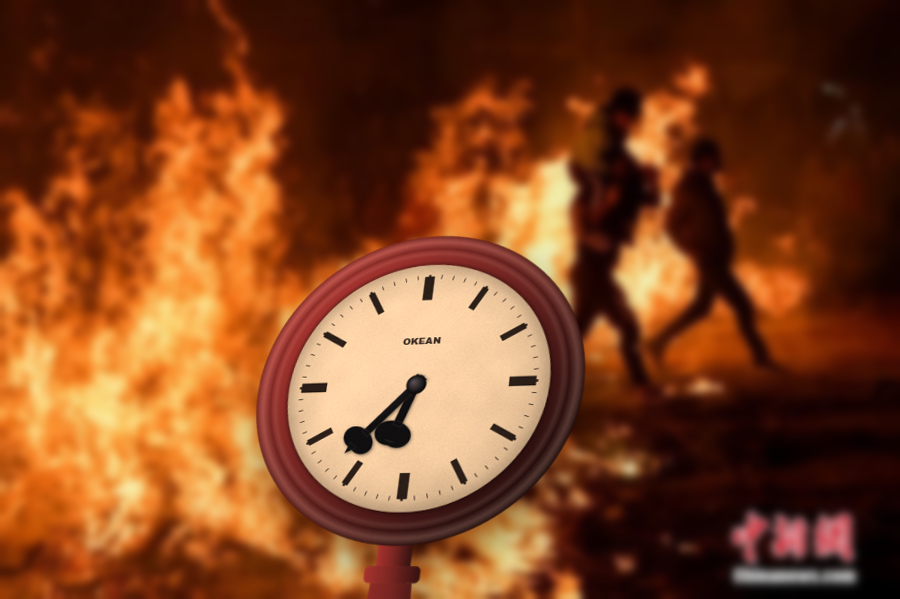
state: 6:37
